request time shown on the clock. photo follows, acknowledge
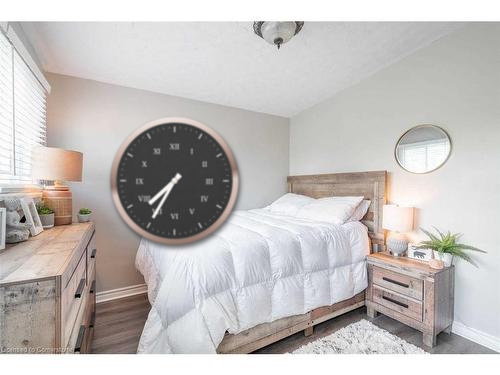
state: 7:35
